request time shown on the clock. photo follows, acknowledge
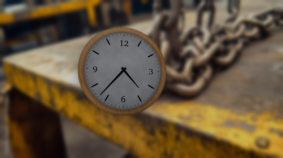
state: 4:37
